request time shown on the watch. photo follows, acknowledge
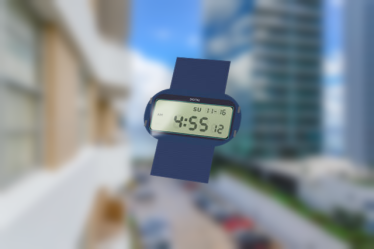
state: 4:55:12
